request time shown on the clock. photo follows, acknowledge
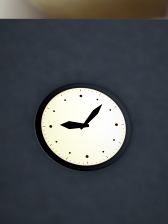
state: 9:07
